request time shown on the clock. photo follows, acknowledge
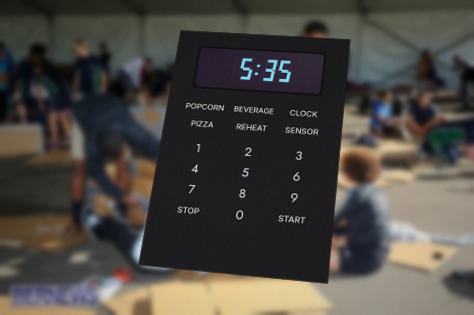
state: 5:35
